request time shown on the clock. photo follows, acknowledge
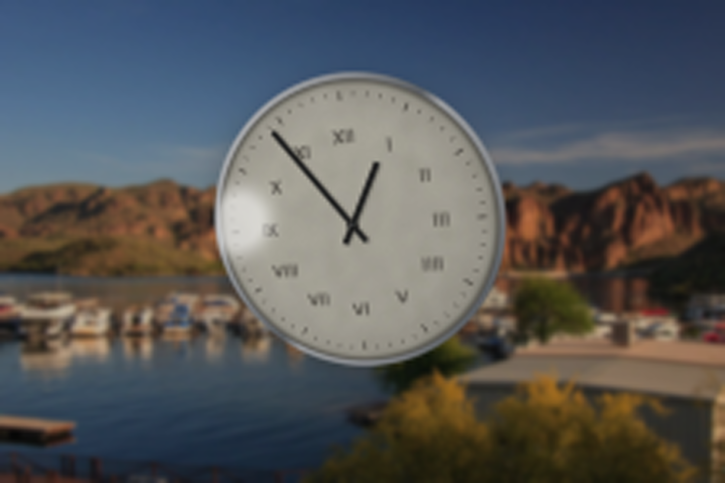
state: 12:54
